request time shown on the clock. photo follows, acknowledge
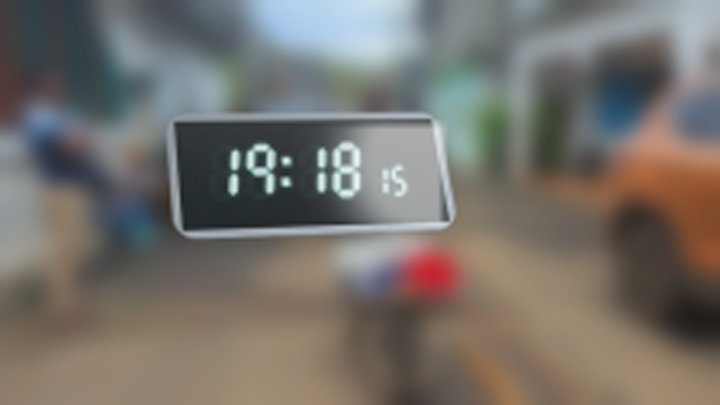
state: 19:18:15
